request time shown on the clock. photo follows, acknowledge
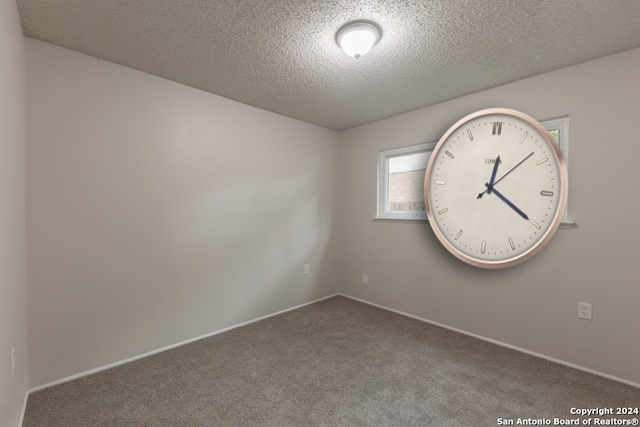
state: 12:20:08
